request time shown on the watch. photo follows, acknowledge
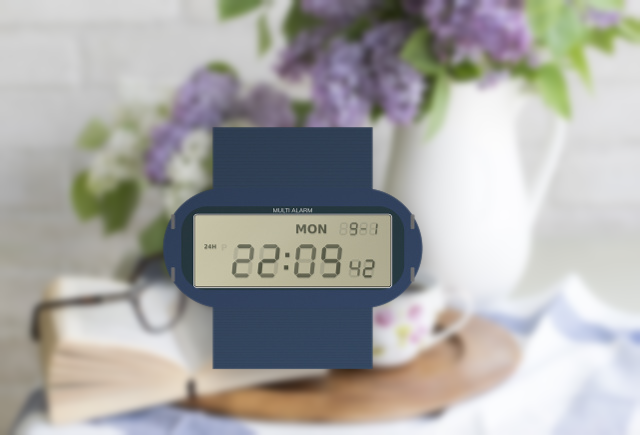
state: 22:09:42
